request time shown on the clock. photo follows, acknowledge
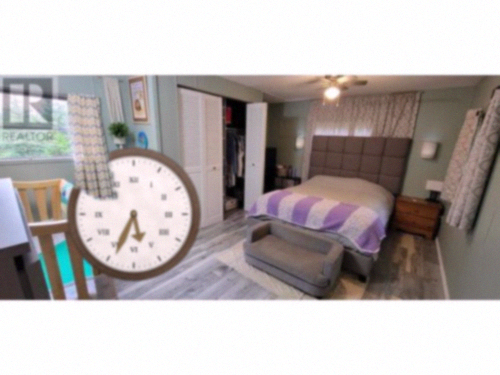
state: 5:34
